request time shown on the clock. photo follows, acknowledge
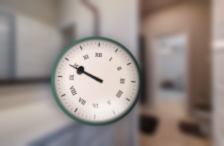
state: 9:49
